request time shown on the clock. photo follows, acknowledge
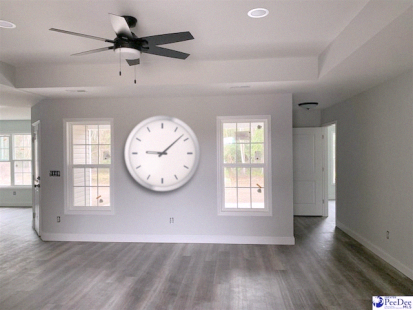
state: 9:08
